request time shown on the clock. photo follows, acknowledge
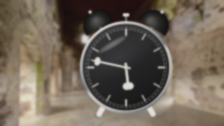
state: 5:47
